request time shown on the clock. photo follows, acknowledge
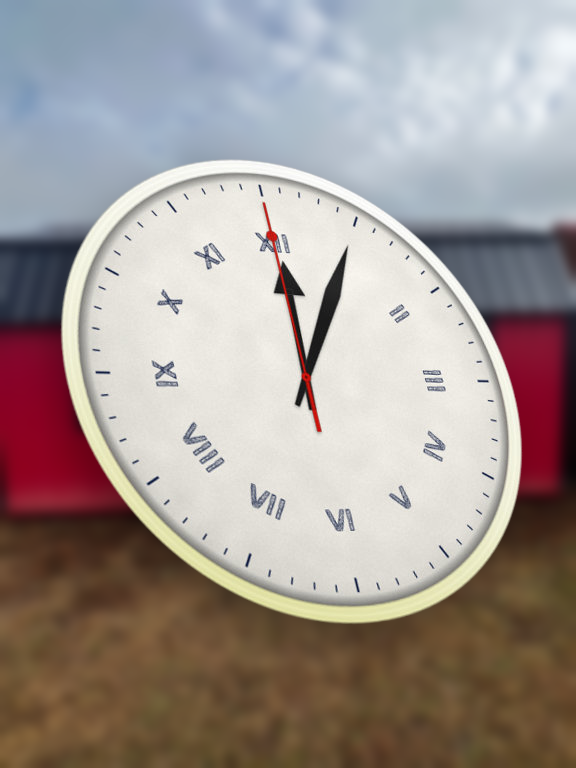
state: 12:05:00
